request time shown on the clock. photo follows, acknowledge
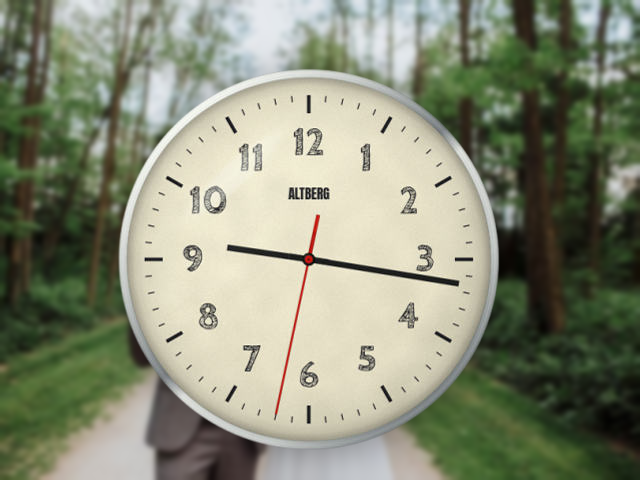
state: 9:16:32
